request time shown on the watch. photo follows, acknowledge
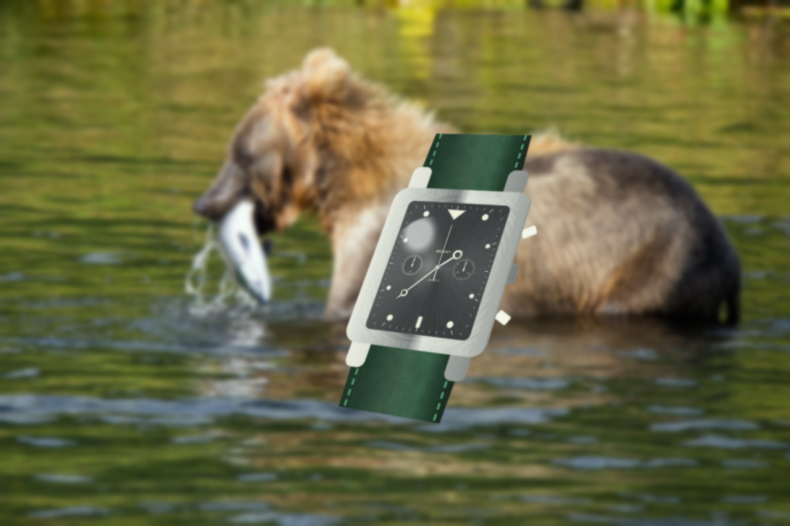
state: 1:37
